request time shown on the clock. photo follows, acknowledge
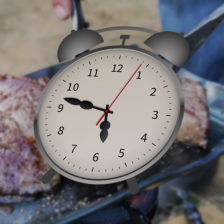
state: 5:47:04
